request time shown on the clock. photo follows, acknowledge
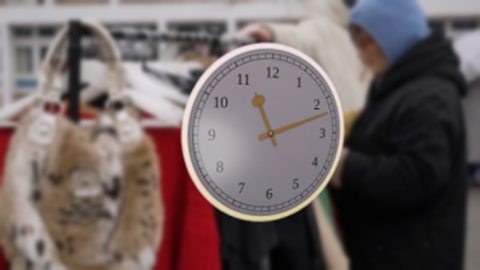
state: 11:12
